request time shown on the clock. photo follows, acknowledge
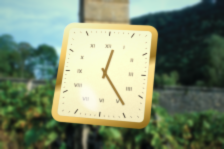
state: 12:24
